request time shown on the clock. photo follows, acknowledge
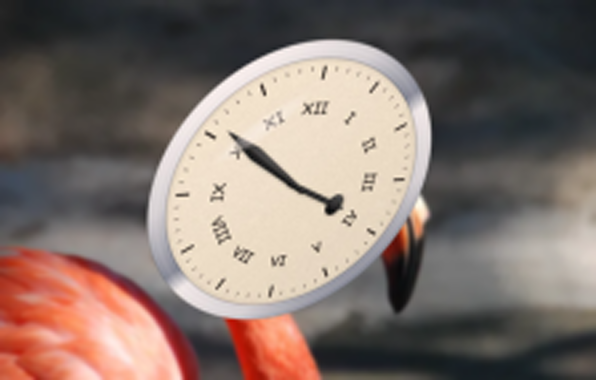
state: 3:51
